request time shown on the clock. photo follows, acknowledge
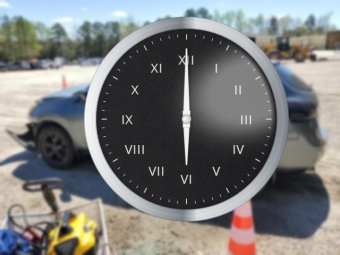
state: 6:00
